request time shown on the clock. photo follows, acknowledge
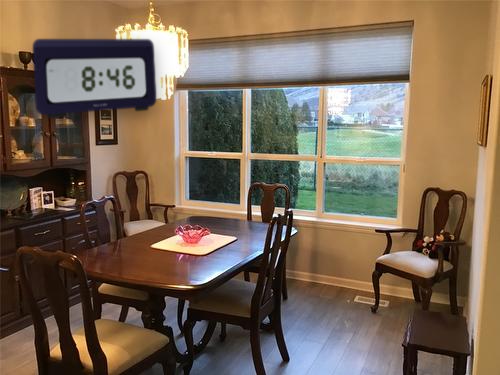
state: 8:46
